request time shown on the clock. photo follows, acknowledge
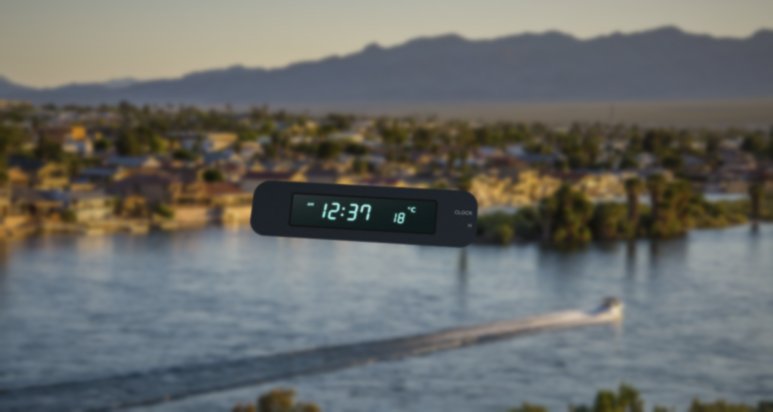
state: 12:37
